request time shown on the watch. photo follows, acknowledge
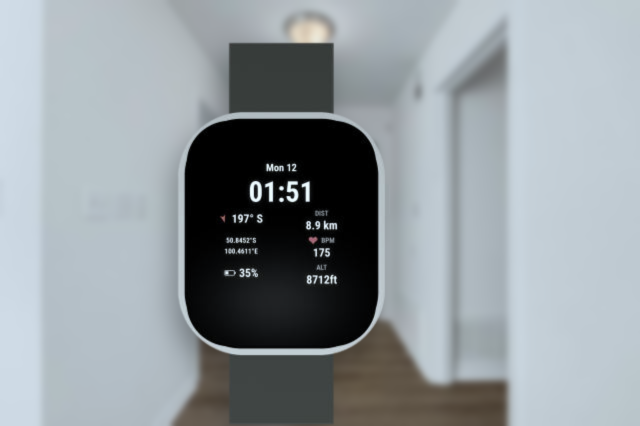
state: 1:51
